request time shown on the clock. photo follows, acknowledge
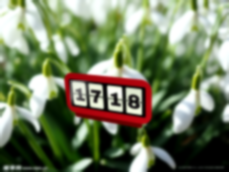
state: 17:18
